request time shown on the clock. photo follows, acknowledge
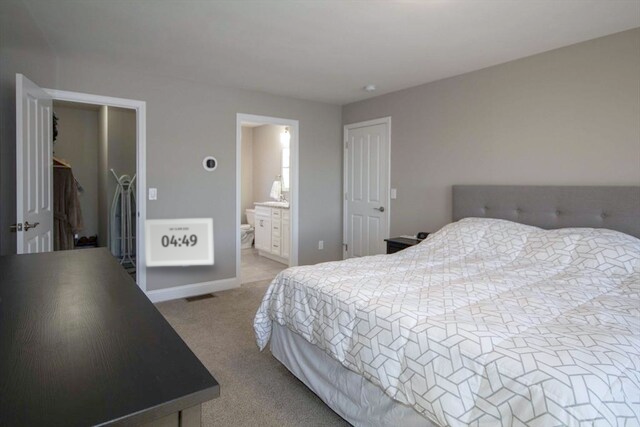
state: 4:49
